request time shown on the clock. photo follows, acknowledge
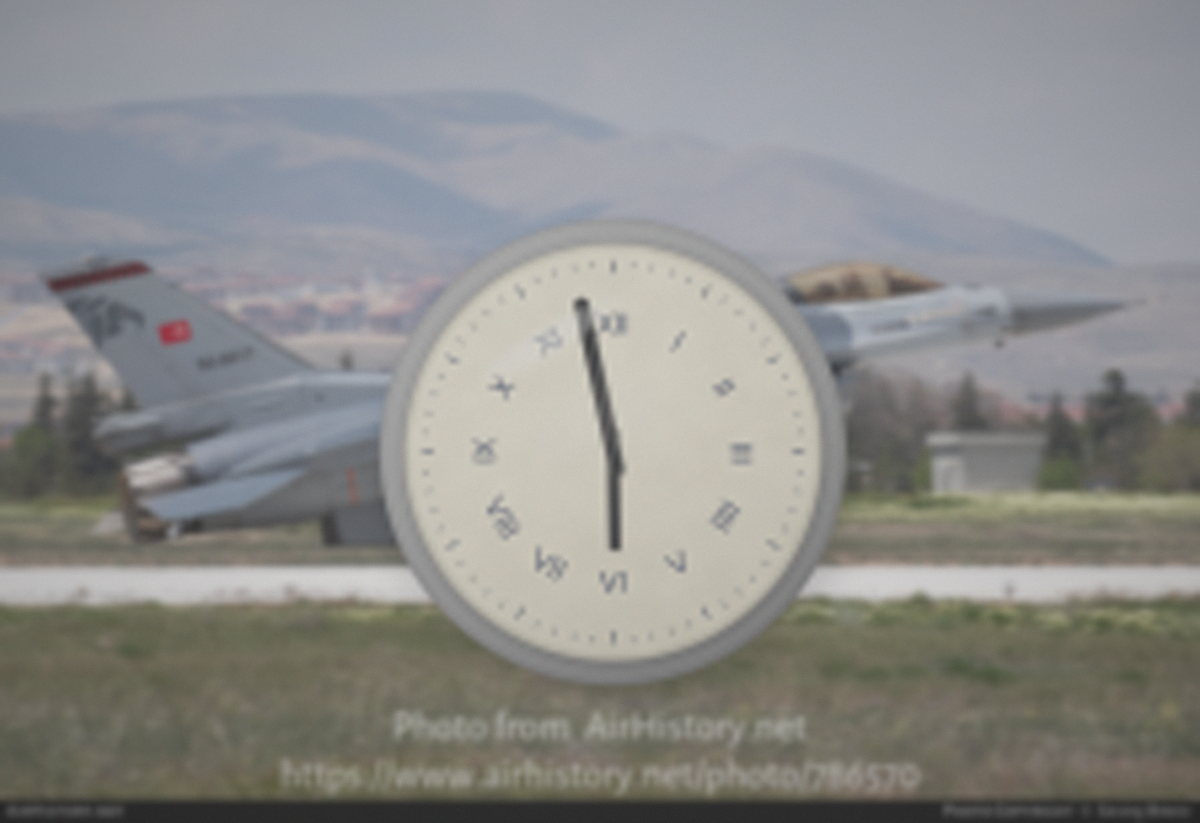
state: 5:58
